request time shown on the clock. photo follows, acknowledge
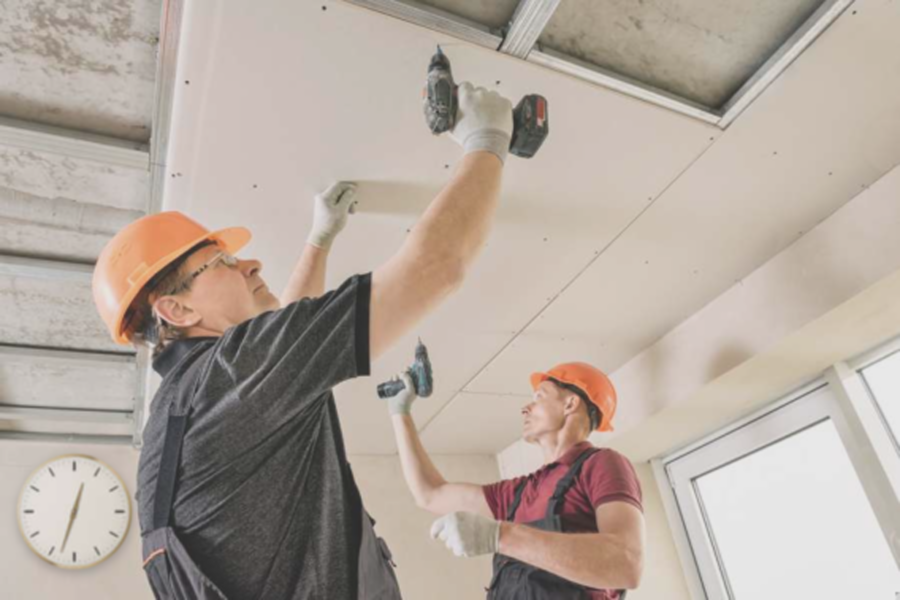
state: 12:33
